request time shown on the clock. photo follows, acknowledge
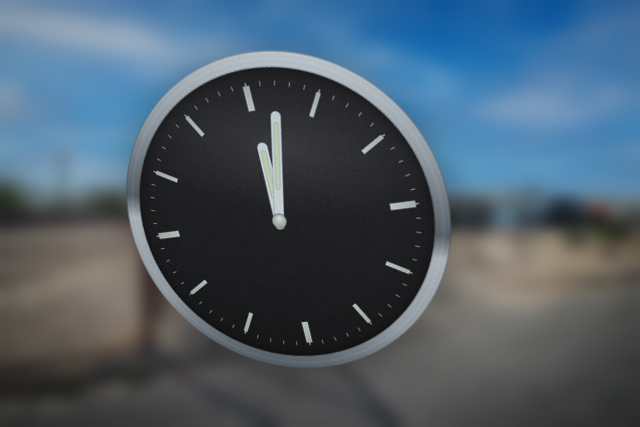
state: 12:02
